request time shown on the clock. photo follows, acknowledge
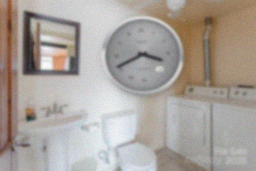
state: 3:41
